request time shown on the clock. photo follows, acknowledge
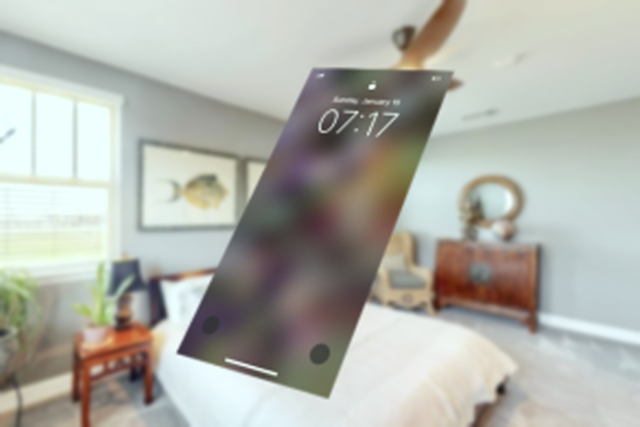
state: 7:17
